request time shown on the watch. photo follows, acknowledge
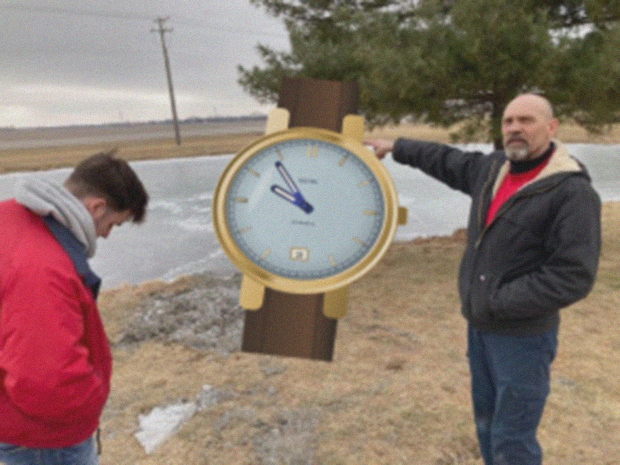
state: 9:54
